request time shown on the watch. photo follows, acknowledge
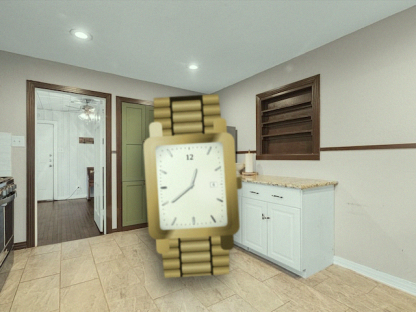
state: 12:39
